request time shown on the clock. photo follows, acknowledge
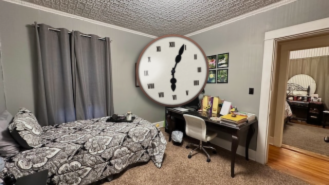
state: 6:04
